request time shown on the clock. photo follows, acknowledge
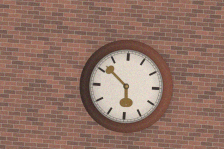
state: 5:52
